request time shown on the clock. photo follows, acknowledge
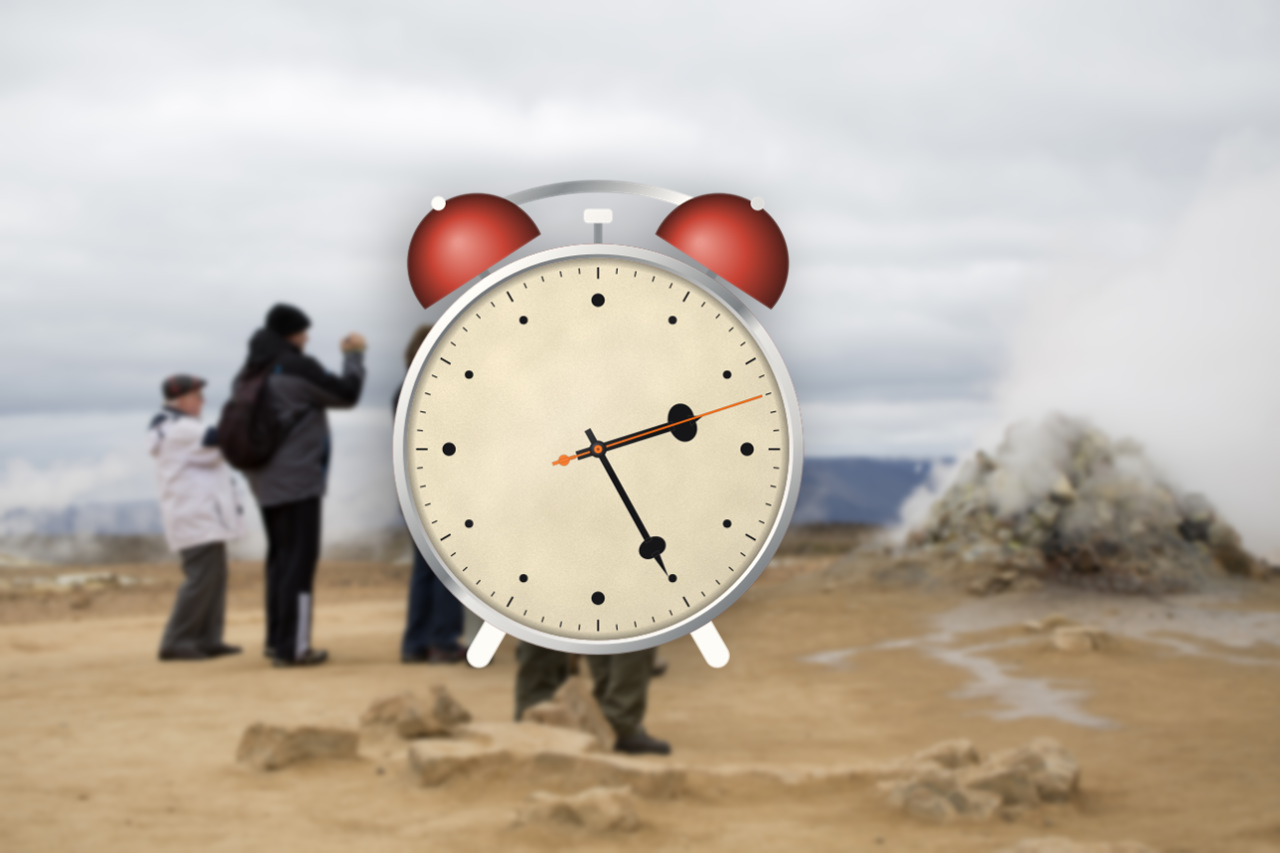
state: 2:25:12
